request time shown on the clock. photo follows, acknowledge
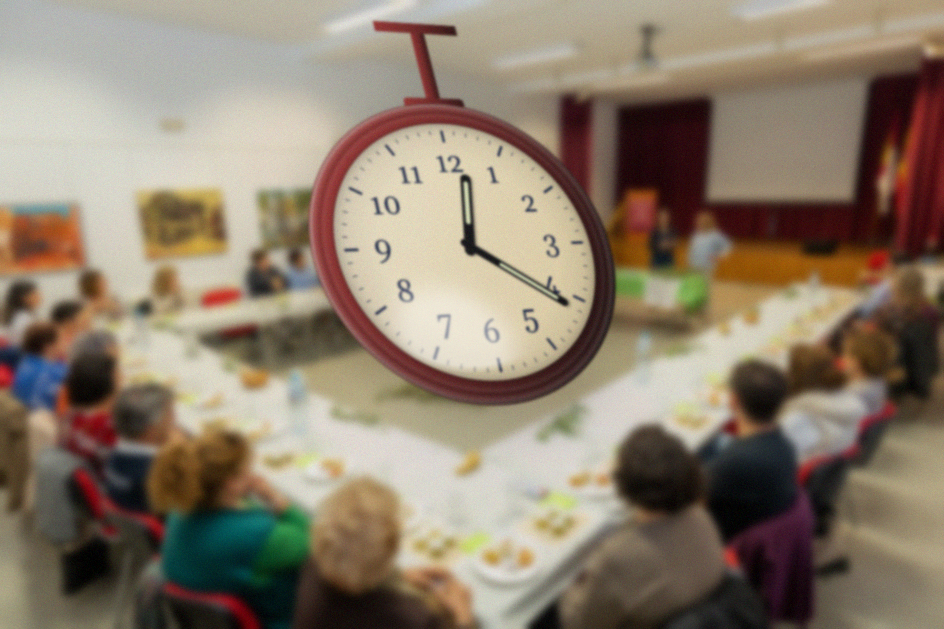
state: 12:21
